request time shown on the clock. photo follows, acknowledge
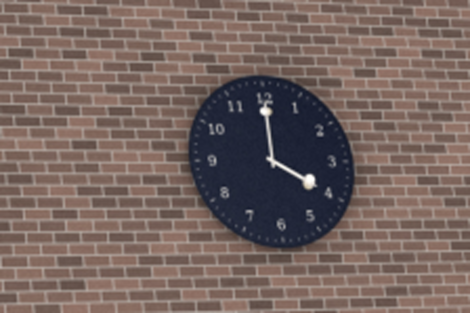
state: 4:00
